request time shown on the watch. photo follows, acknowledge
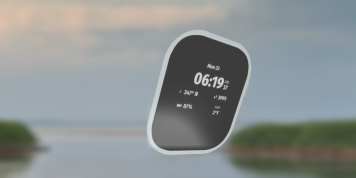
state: 6:19
